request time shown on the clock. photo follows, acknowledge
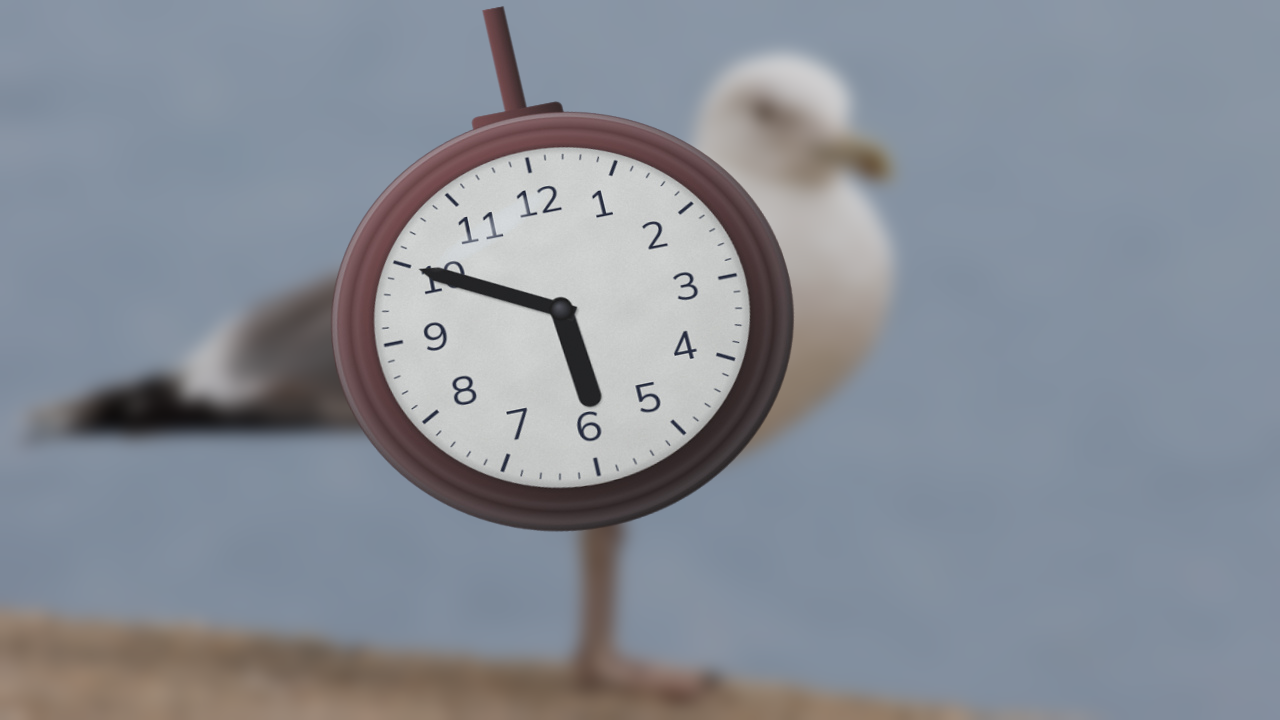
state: 5:50
